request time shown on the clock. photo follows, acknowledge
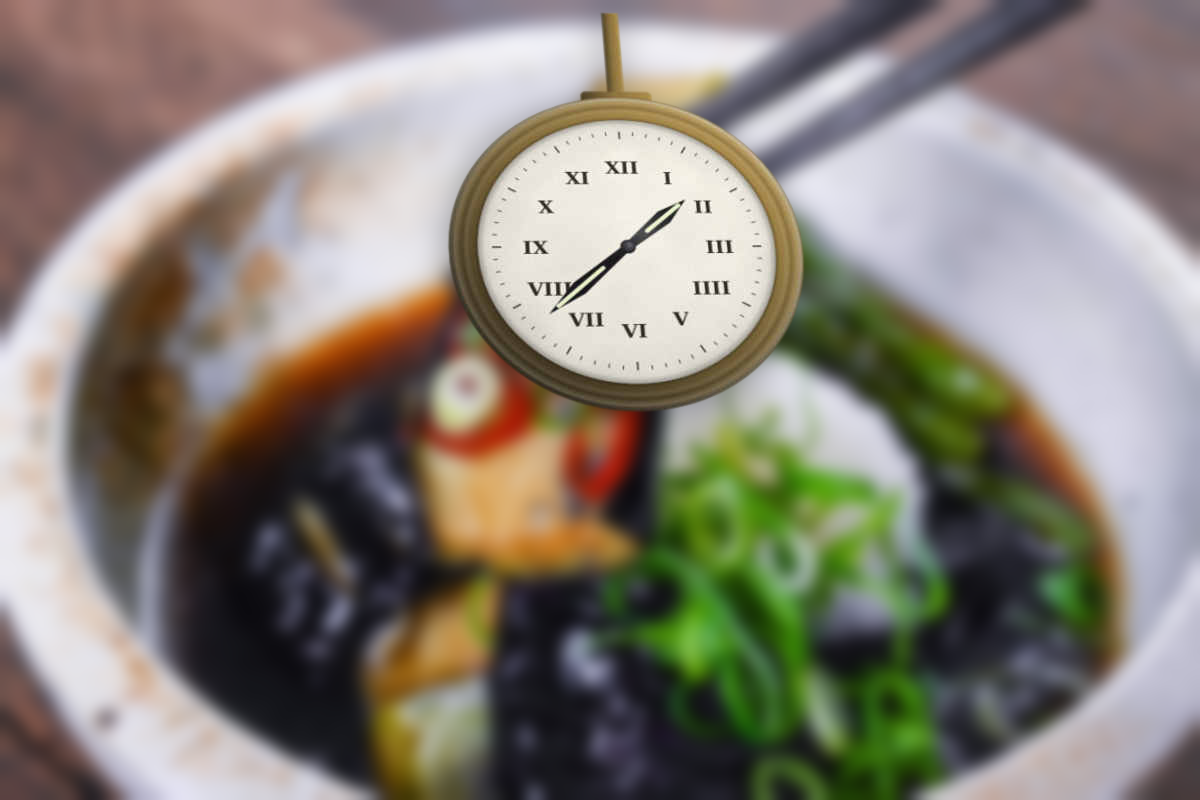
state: 1:38
